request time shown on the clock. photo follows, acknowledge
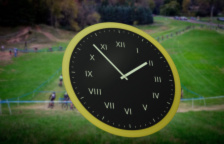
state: 1:53
